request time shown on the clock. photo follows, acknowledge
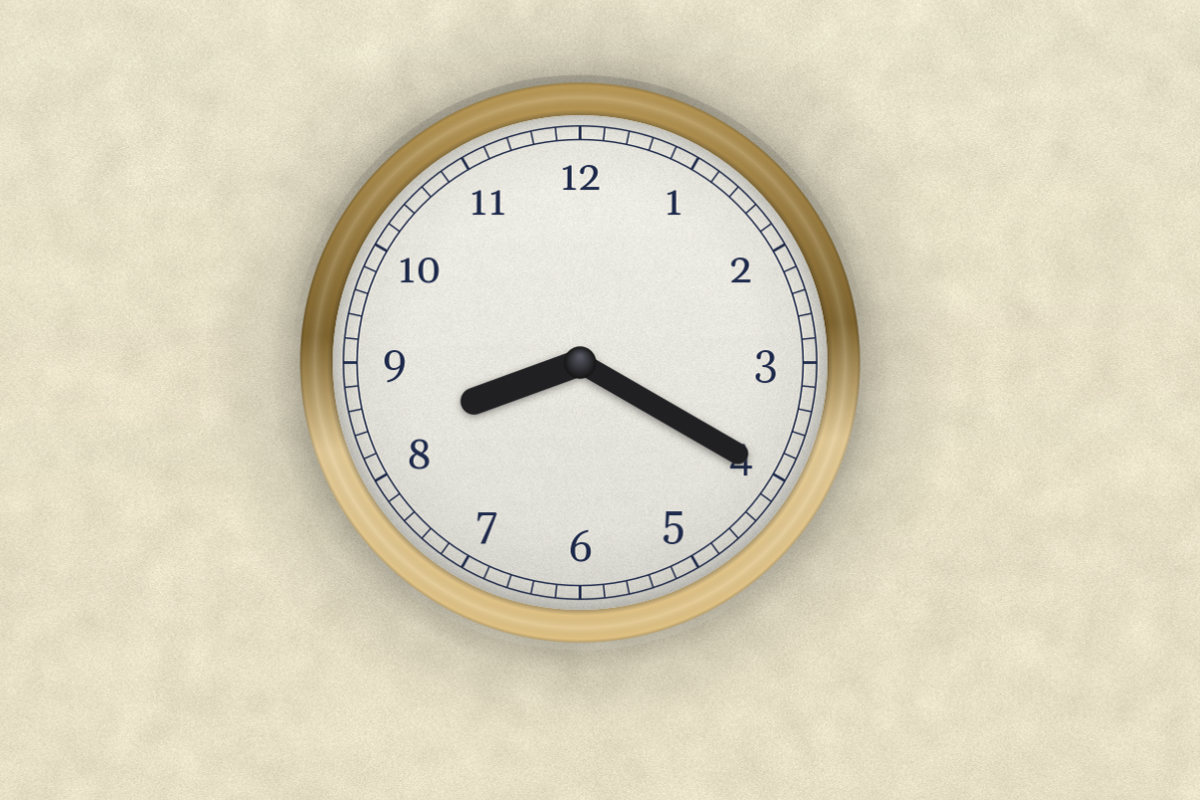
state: 8:20
